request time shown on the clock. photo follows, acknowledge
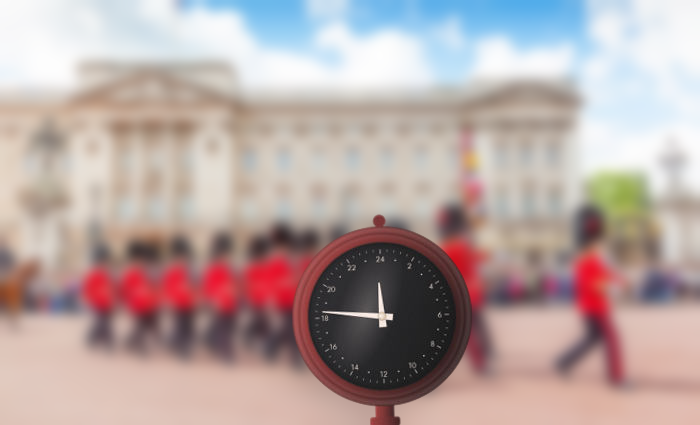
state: 23:46
